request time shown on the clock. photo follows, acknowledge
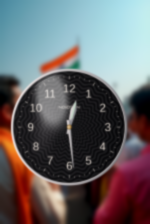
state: 12:29
